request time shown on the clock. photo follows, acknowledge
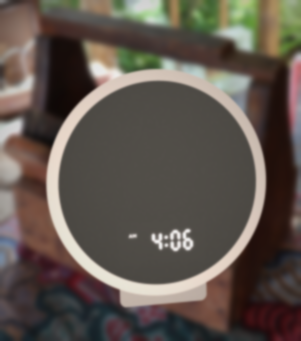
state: 4:06
